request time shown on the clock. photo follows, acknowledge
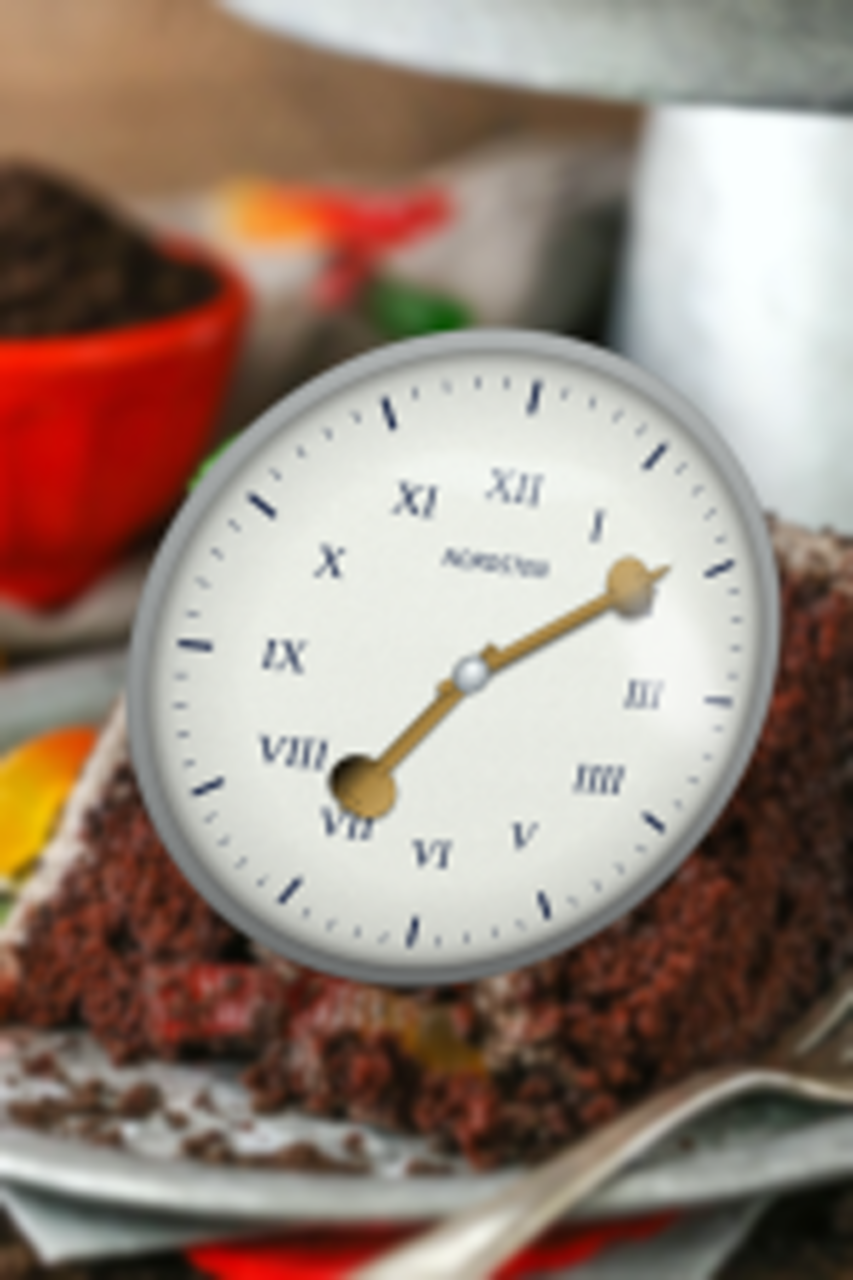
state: 7:09
